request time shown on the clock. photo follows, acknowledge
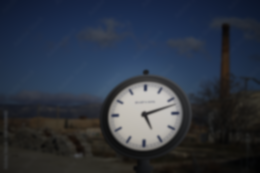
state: 5:12
